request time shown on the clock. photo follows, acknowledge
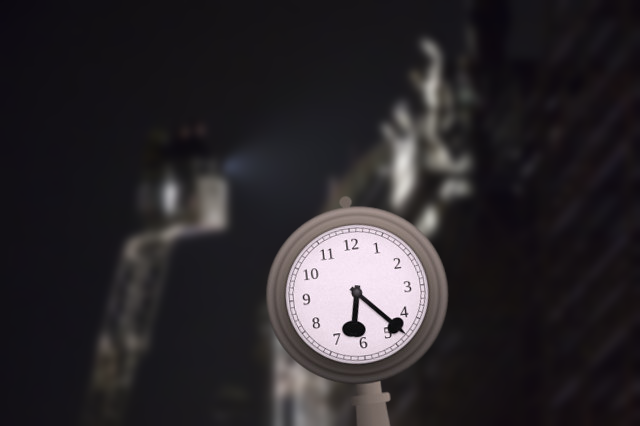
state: 6:23
